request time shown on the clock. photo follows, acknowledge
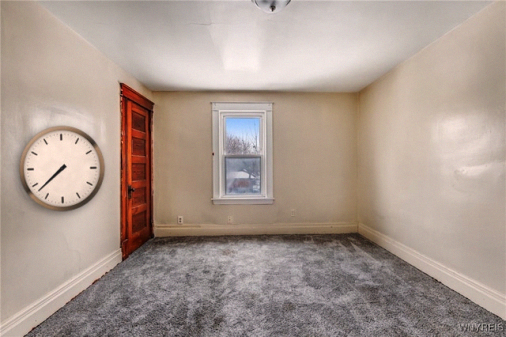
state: 7:38
